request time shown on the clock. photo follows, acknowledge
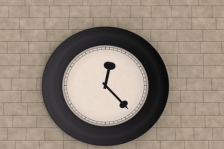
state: 12:23
